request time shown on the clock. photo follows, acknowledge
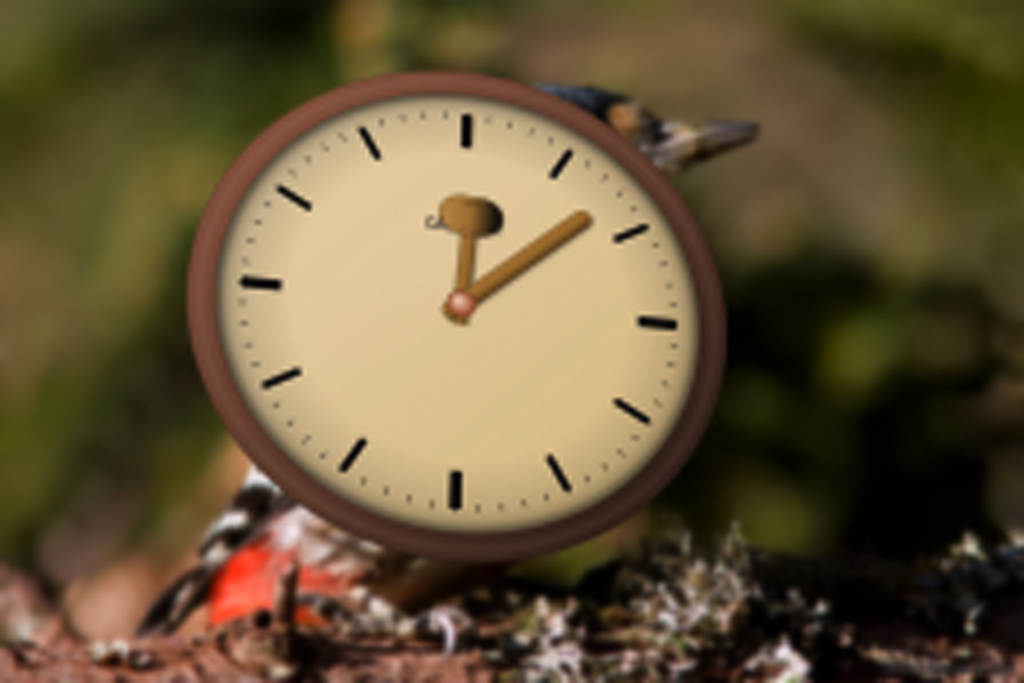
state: 12:08
